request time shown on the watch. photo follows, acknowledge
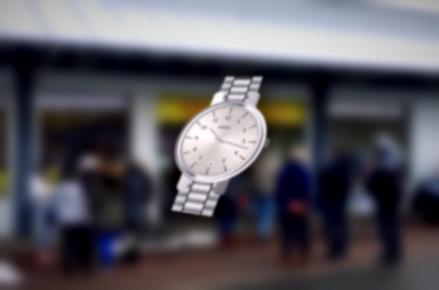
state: 10:17
